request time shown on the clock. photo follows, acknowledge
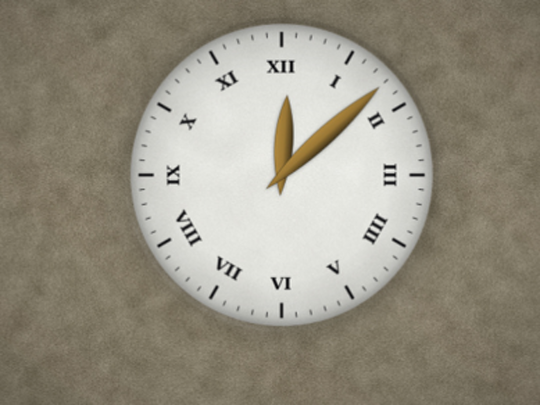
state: 12:08
